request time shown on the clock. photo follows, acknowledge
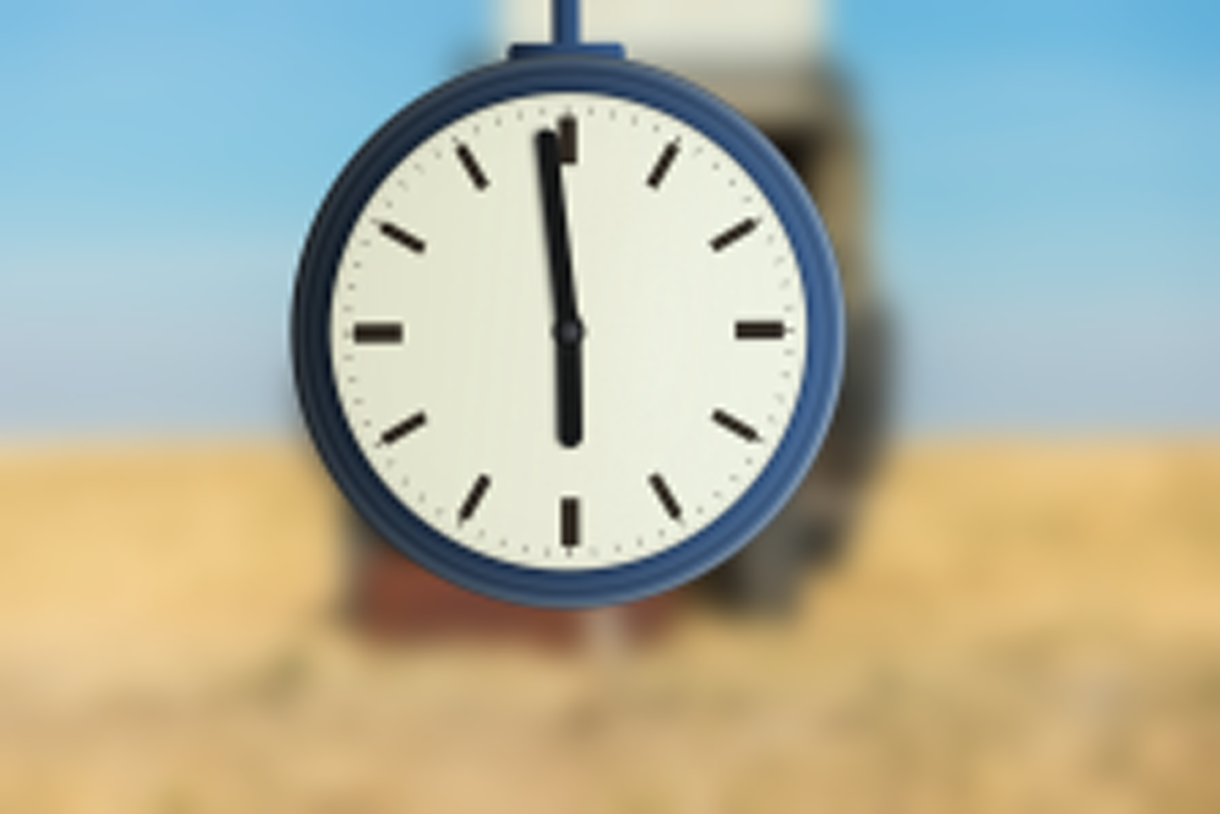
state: 5:59
